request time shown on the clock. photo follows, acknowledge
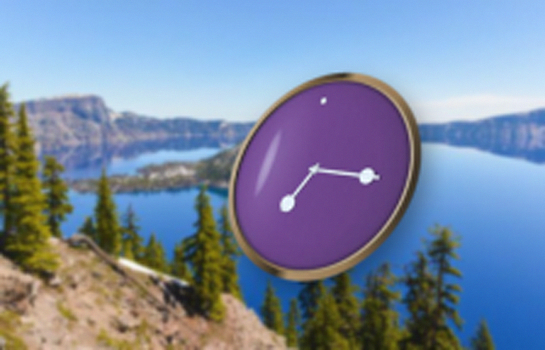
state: 7:17
